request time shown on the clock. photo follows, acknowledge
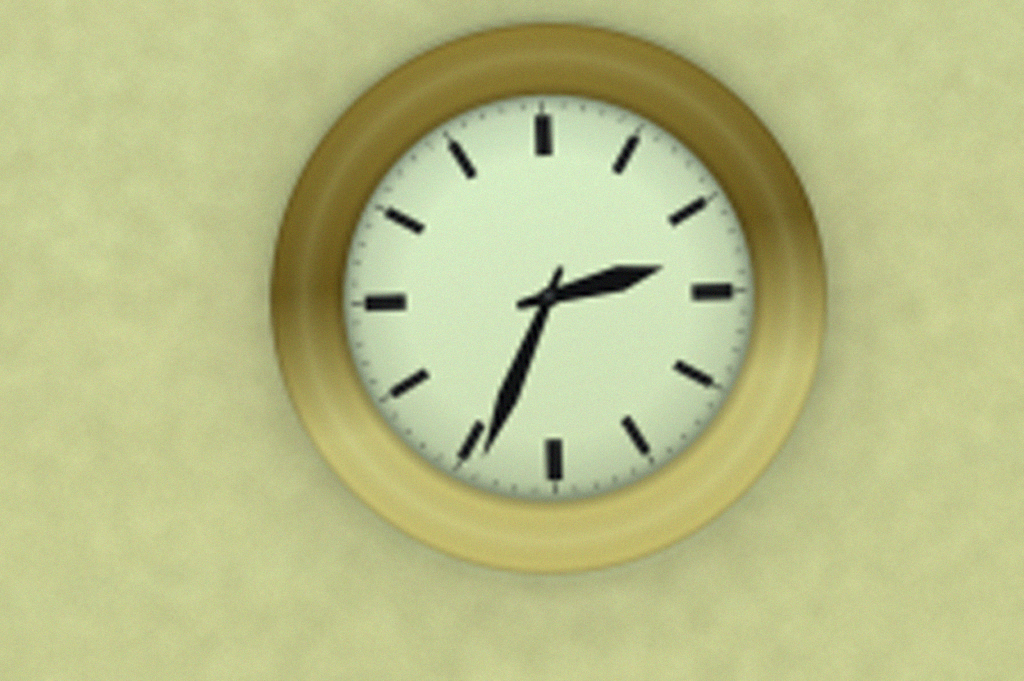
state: 2:34
